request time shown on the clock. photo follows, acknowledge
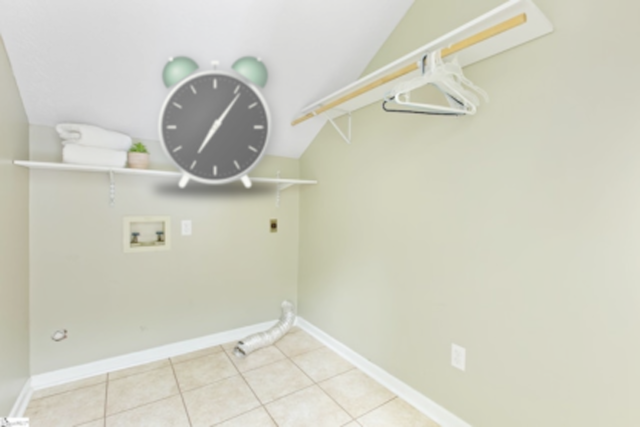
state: 7:06
